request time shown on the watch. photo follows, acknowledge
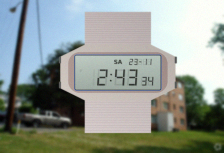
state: 2:43:34
